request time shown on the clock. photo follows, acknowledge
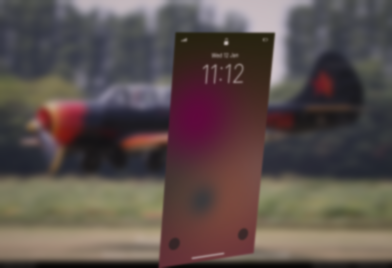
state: 11:12
